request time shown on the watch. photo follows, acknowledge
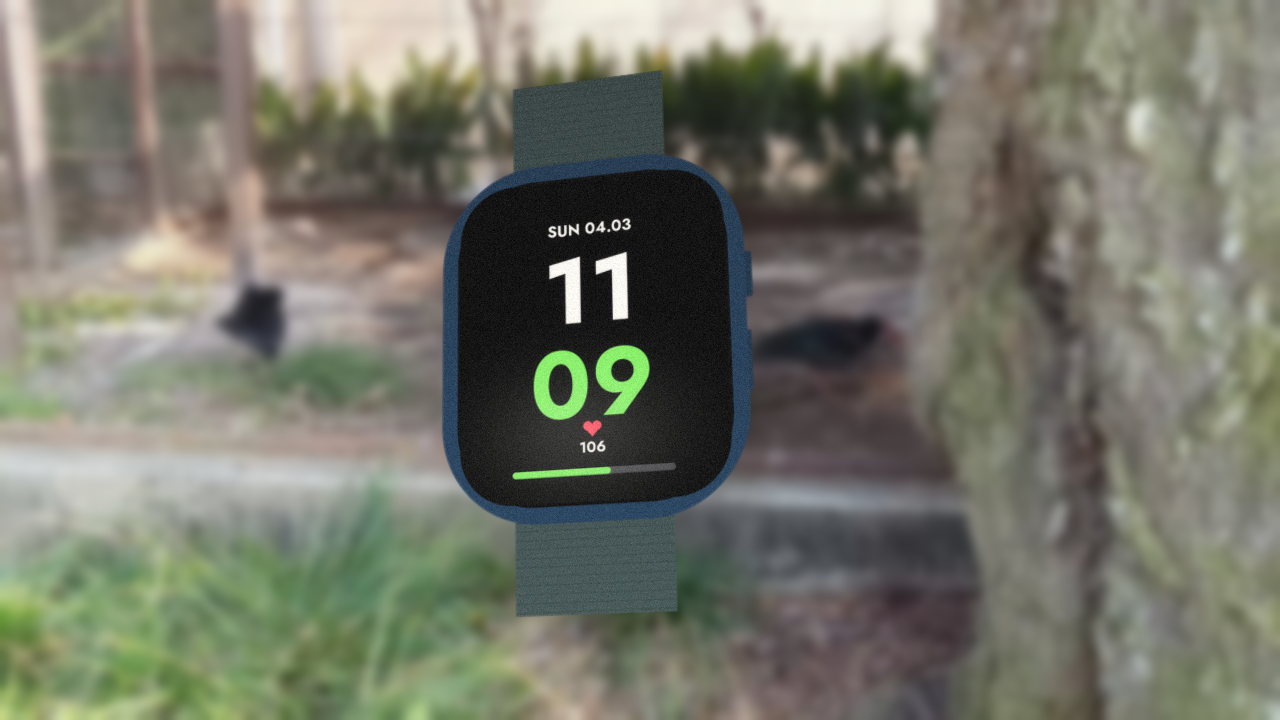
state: 11:09
